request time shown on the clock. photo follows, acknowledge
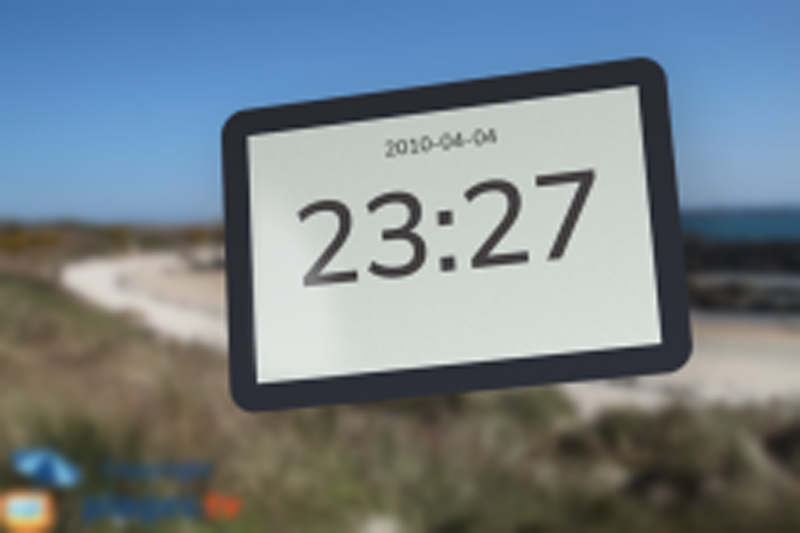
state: 23:27
